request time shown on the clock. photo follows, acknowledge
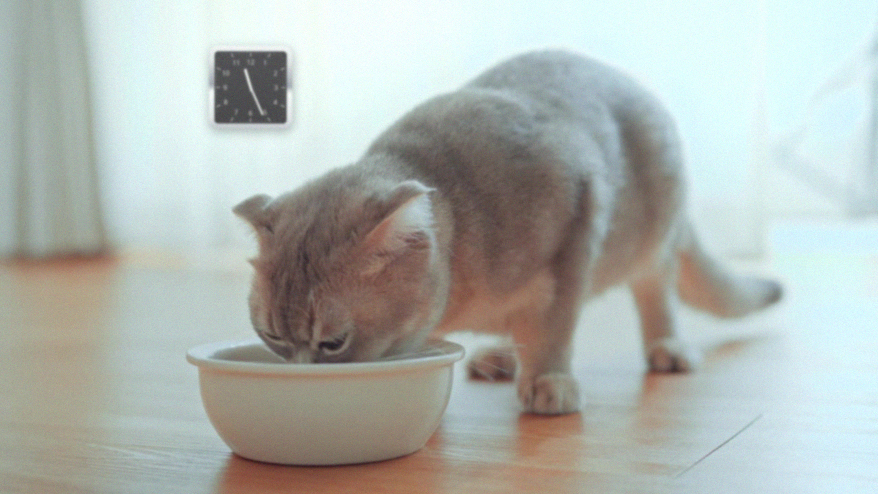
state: 11:26
